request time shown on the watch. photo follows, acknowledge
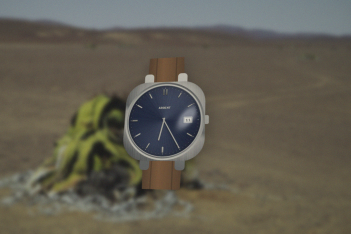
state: 6:25
